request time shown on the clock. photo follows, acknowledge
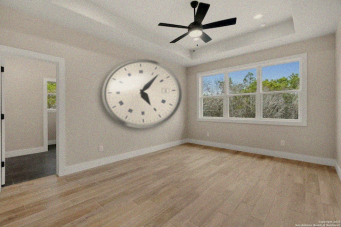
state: 5:07
